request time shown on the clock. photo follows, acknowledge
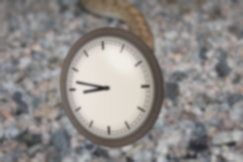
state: 8:47
